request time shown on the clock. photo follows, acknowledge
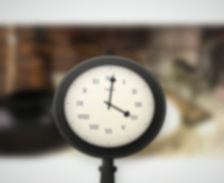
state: 4:01
